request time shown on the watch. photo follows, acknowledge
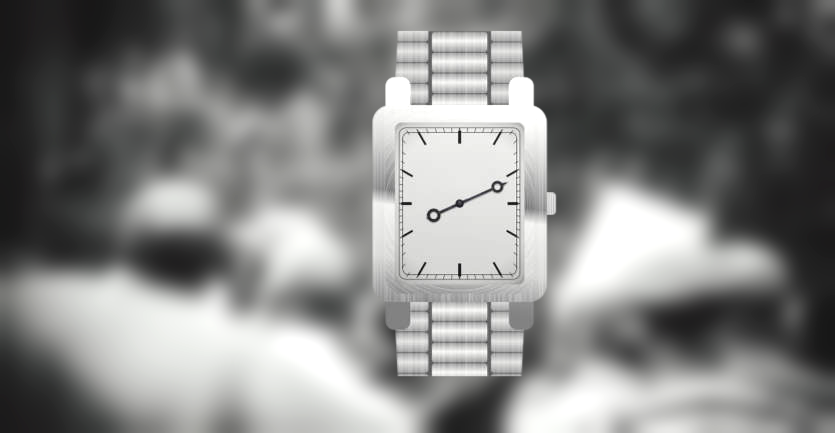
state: 8:11
